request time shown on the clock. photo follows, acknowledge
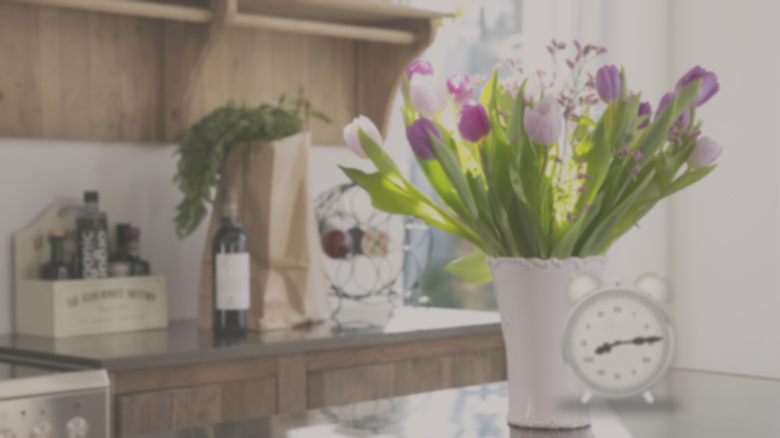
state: 8:14
